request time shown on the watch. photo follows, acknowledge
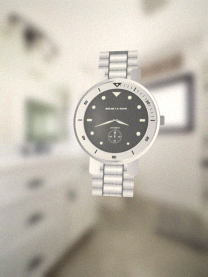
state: 3:42
